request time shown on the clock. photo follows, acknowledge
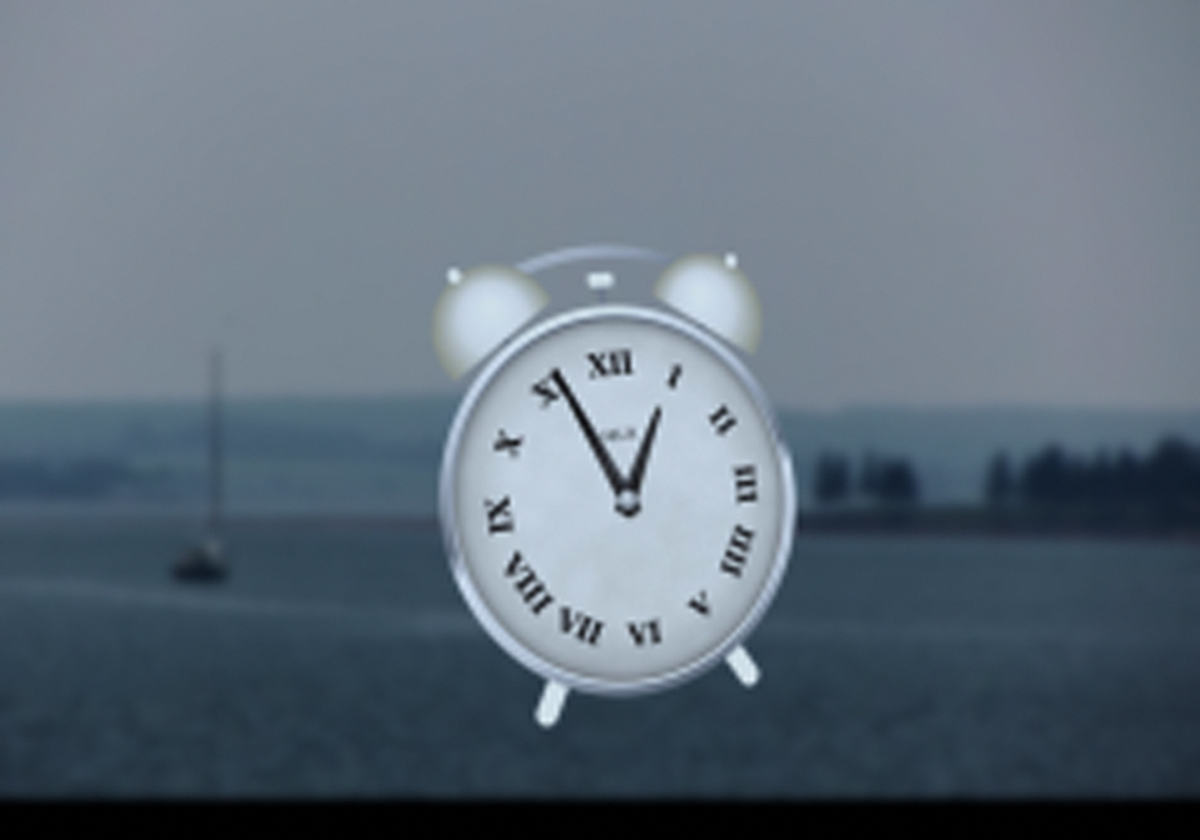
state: 12:56
